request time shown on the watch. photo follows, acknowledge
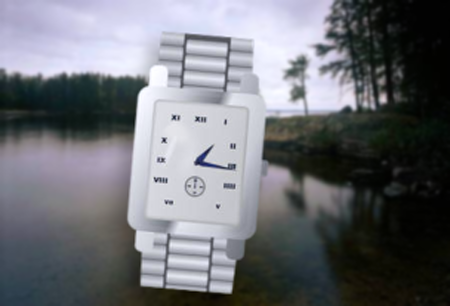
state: 1:16
